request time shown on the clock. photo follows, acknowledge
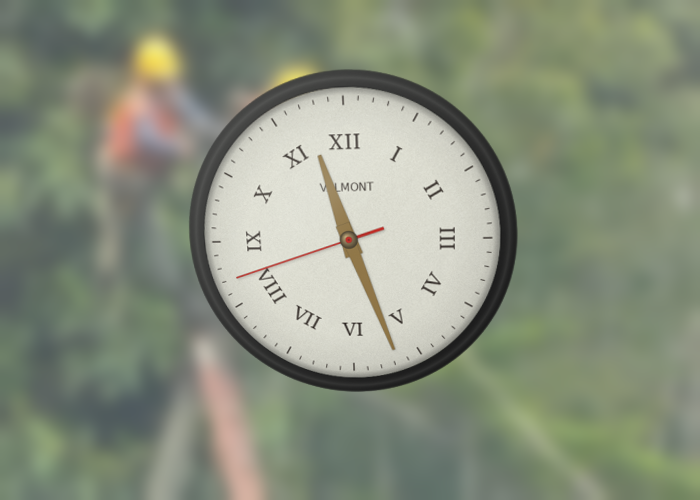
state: 11:26:42
